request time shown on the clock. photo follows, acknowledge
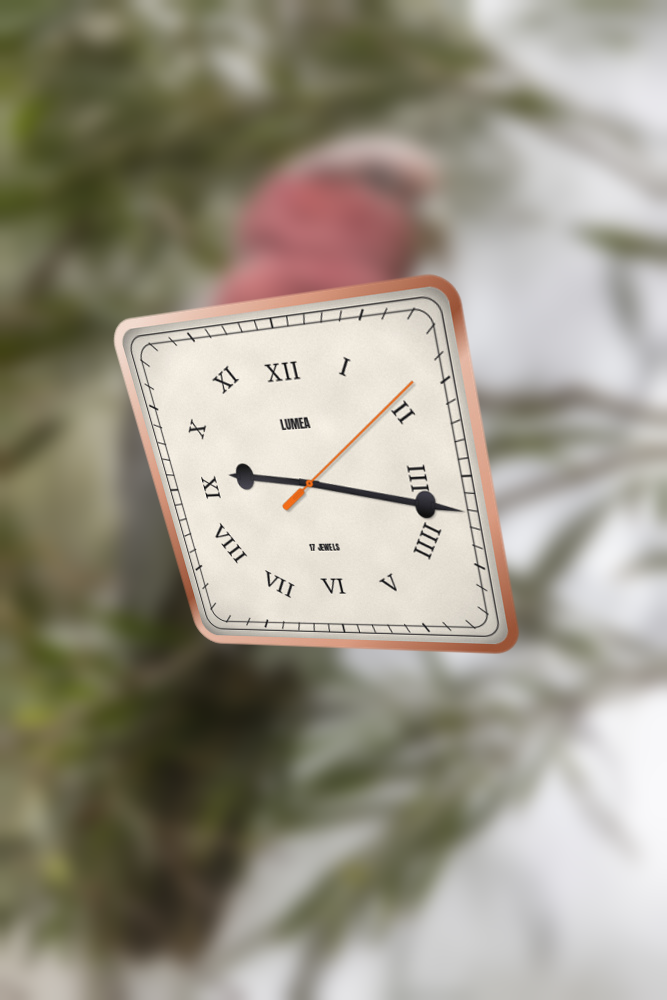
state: 9:17:09
